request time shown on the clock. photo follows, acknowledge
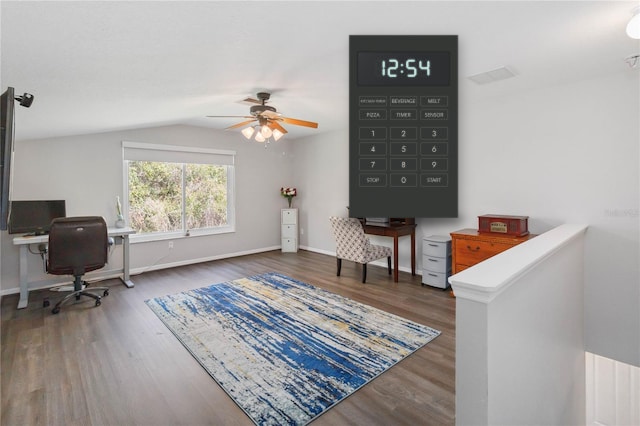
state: 12:54
